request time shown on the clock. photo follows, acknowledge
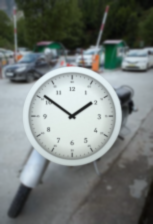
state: 1:51
